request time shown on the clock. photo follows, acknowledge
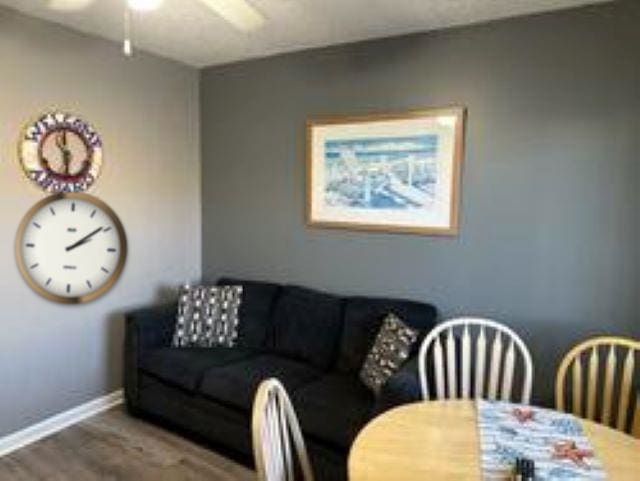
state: 2:09
